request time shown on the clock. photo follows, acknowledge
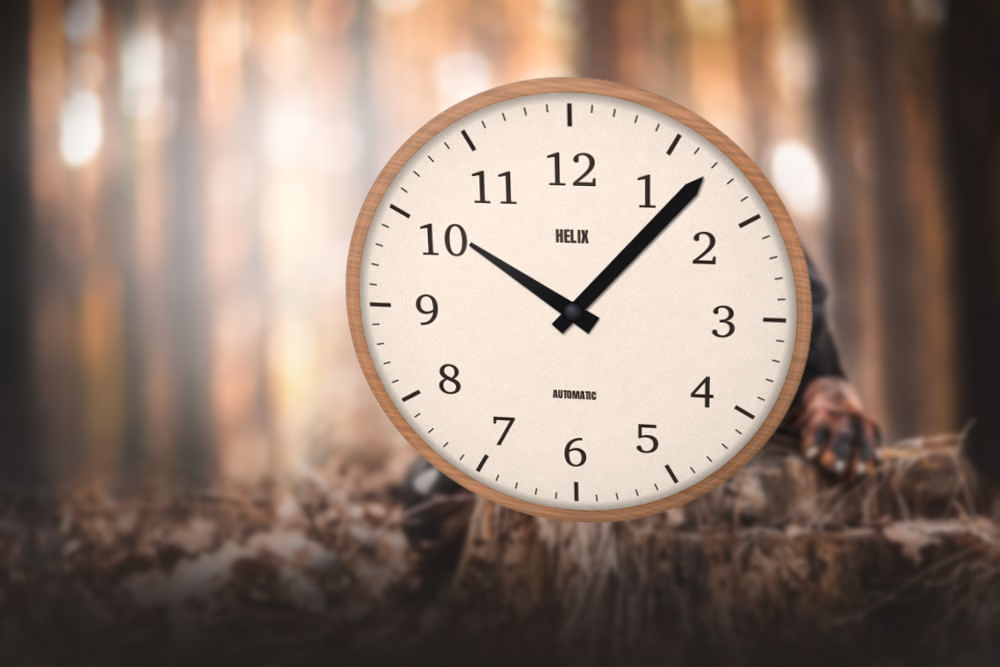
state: 10:07
